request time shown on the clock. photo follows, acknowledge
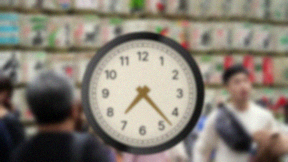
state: 7:23
